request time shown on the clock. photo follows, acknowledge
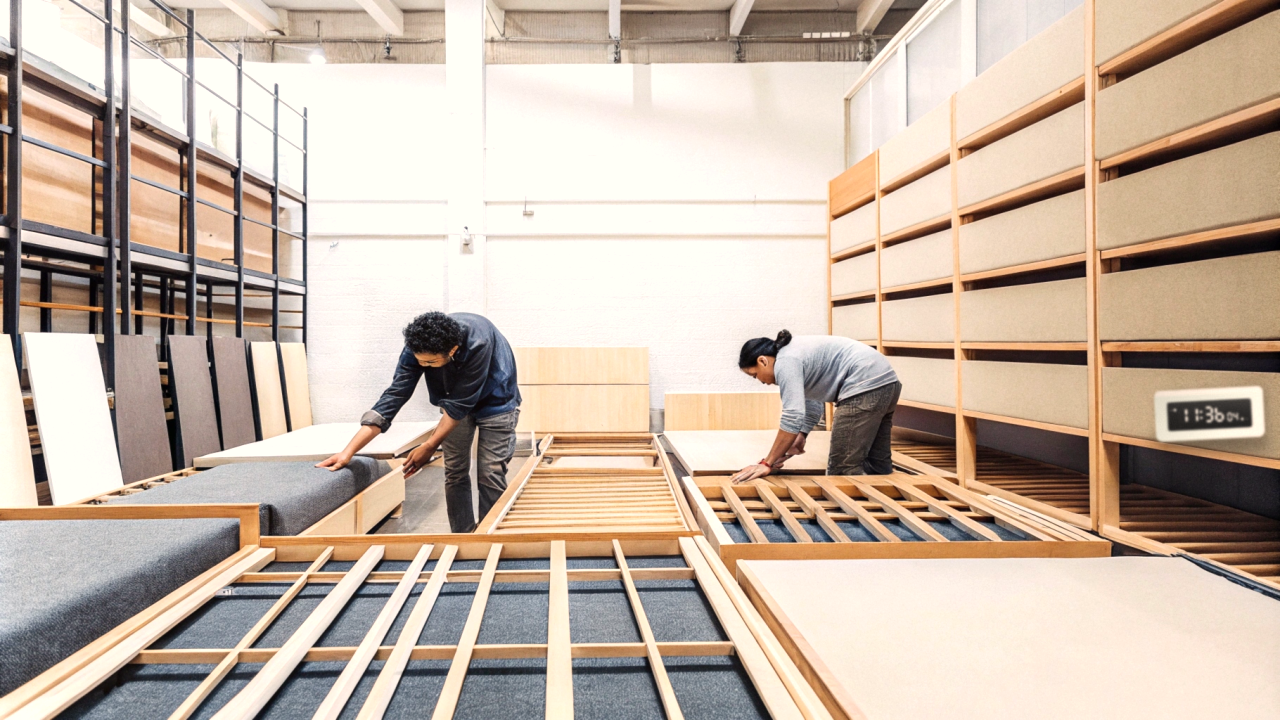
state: 11:36
